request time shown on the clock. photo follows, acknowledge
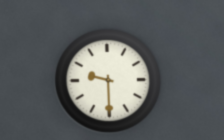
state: 9:30
